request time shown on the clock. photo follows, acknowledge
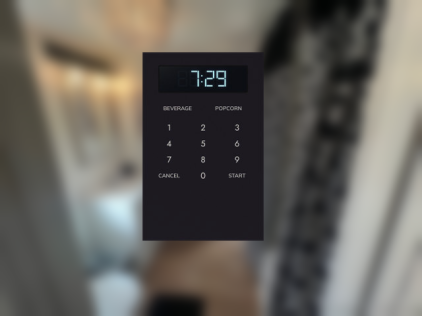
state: 7:29
